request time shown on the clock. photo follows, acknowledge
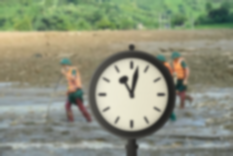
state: 11:02
